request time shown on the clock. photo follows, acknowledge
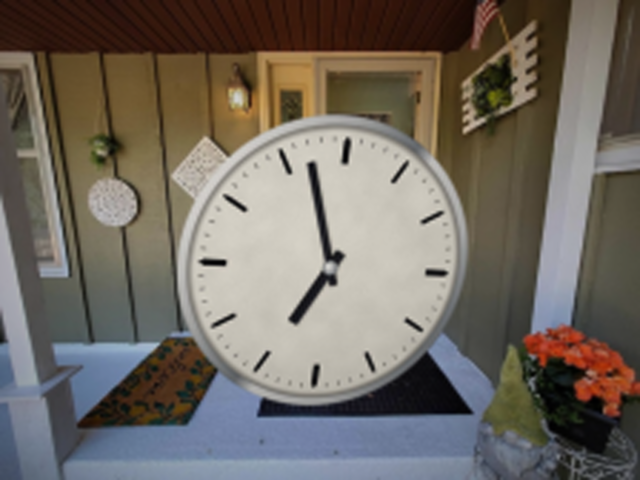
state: 6:57
